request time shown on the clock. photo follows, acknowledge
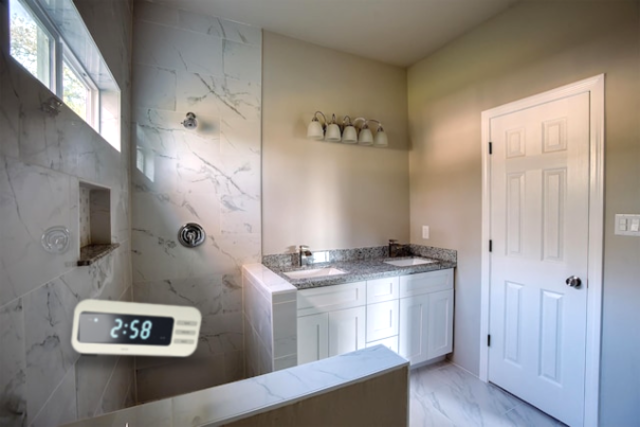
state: 2:58
